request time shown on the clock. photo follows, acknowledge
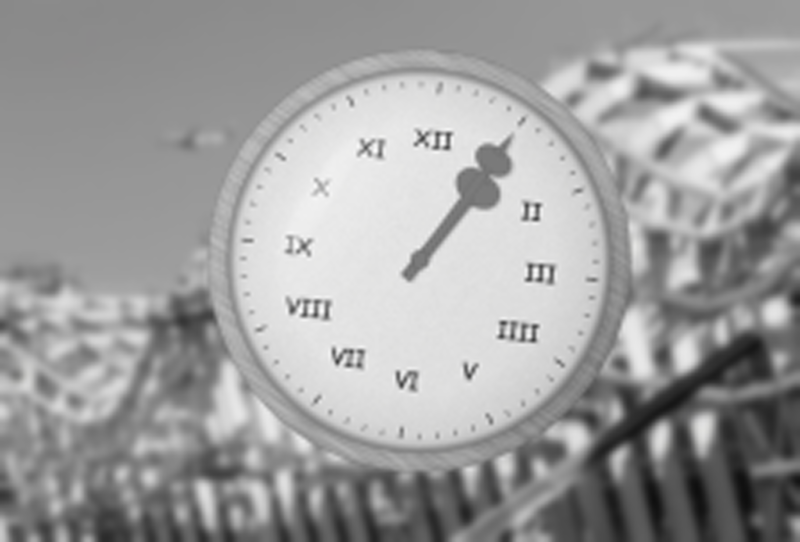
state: 1:05
